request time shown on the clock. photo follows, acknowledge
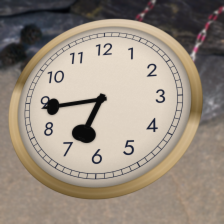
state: 6:44
